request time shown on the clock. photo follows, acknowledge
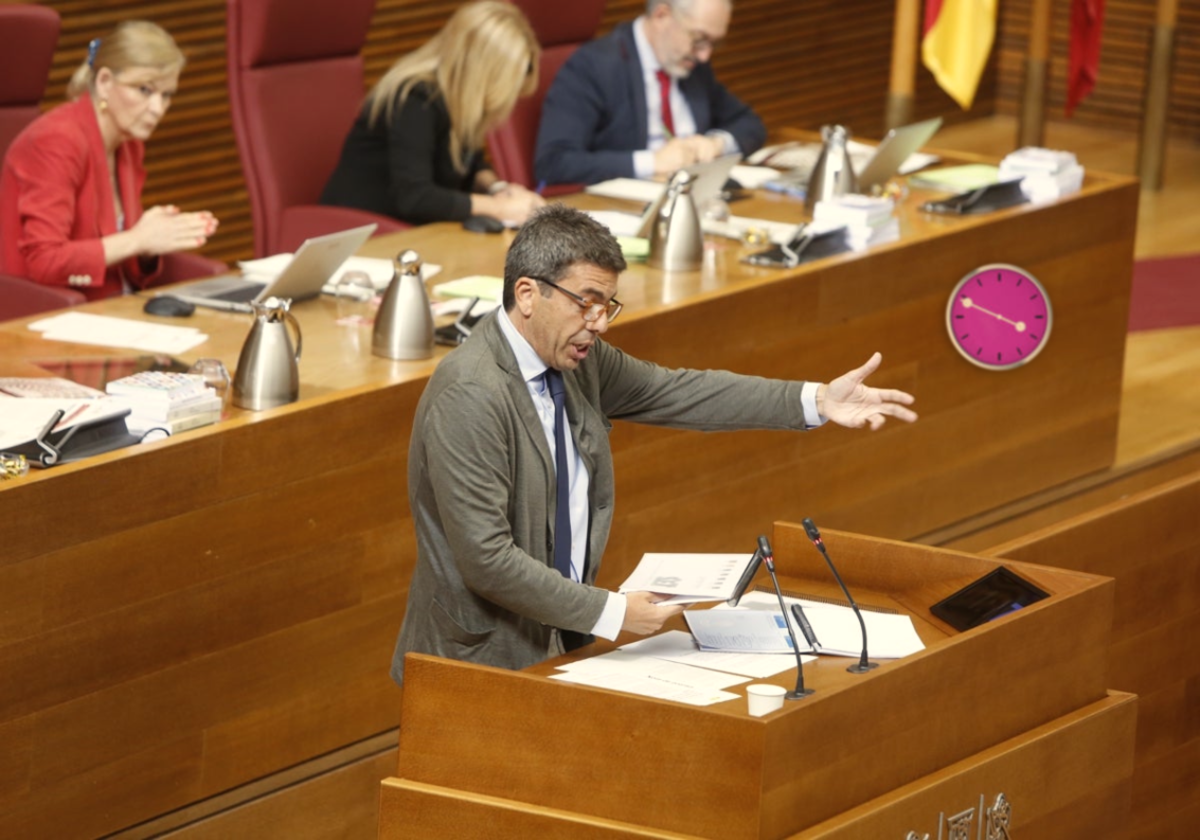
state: 3:49
